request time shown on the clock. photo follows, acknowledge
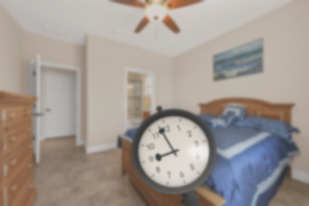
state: 8:58
